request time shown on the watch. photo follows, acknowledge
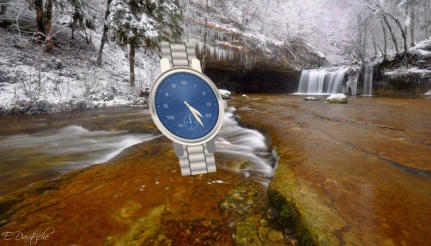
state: 4:25
